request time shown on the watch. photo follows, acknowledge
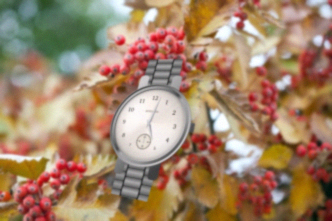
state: 5:02
